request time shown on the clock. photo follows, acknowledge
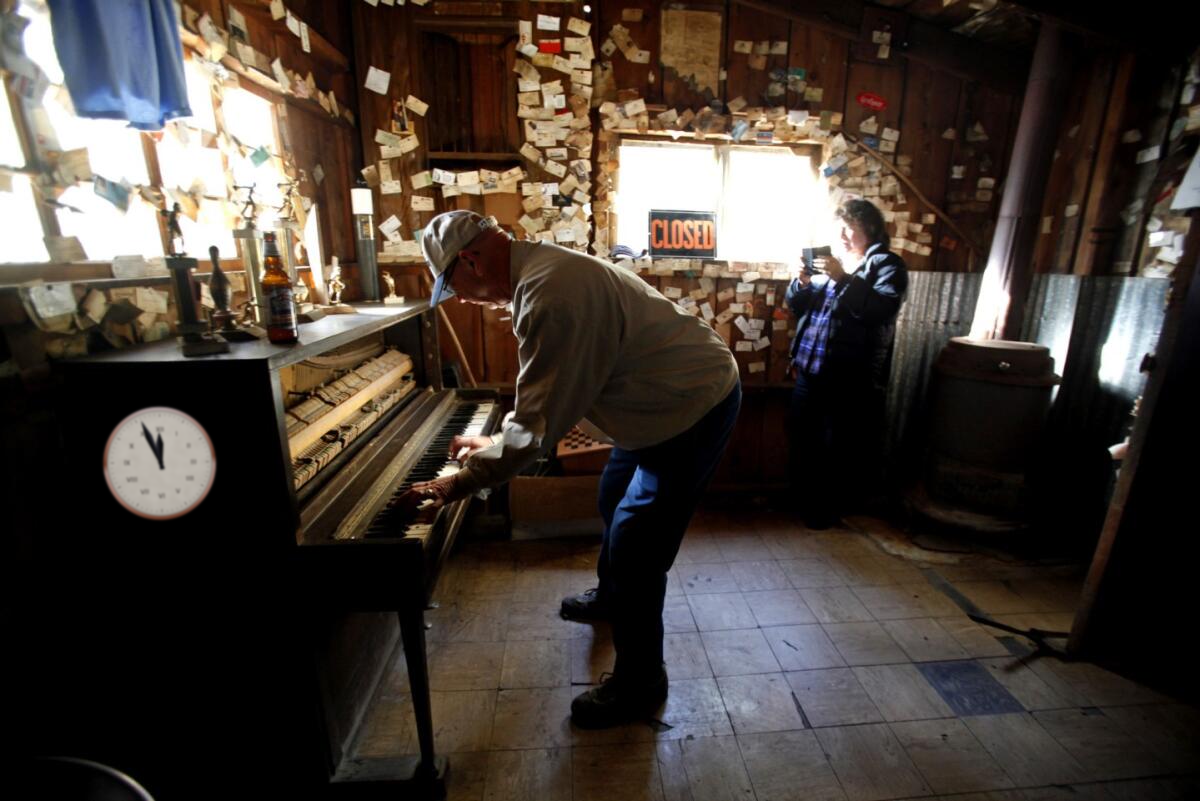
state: 11:56
